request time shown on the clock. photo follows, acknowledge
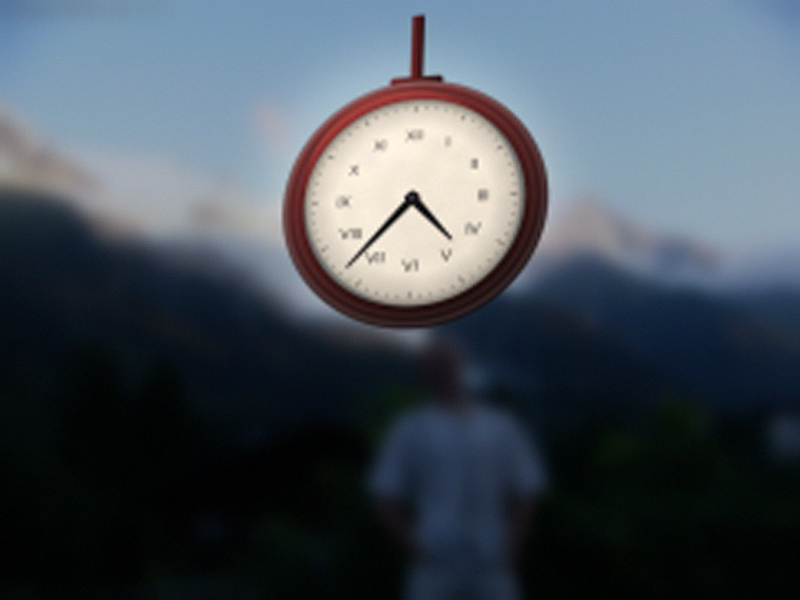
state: 4:37
